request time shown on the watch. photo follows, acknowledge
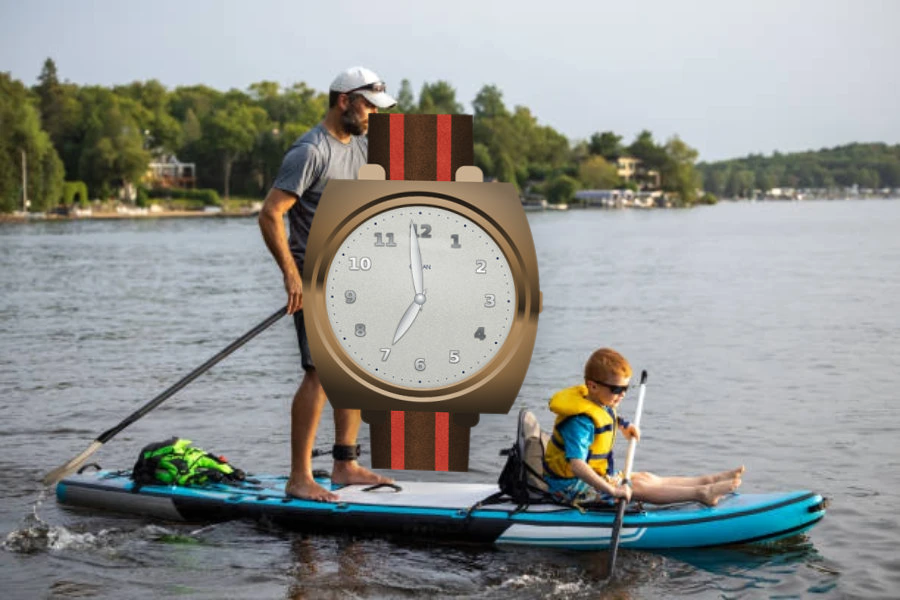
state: 6:59
